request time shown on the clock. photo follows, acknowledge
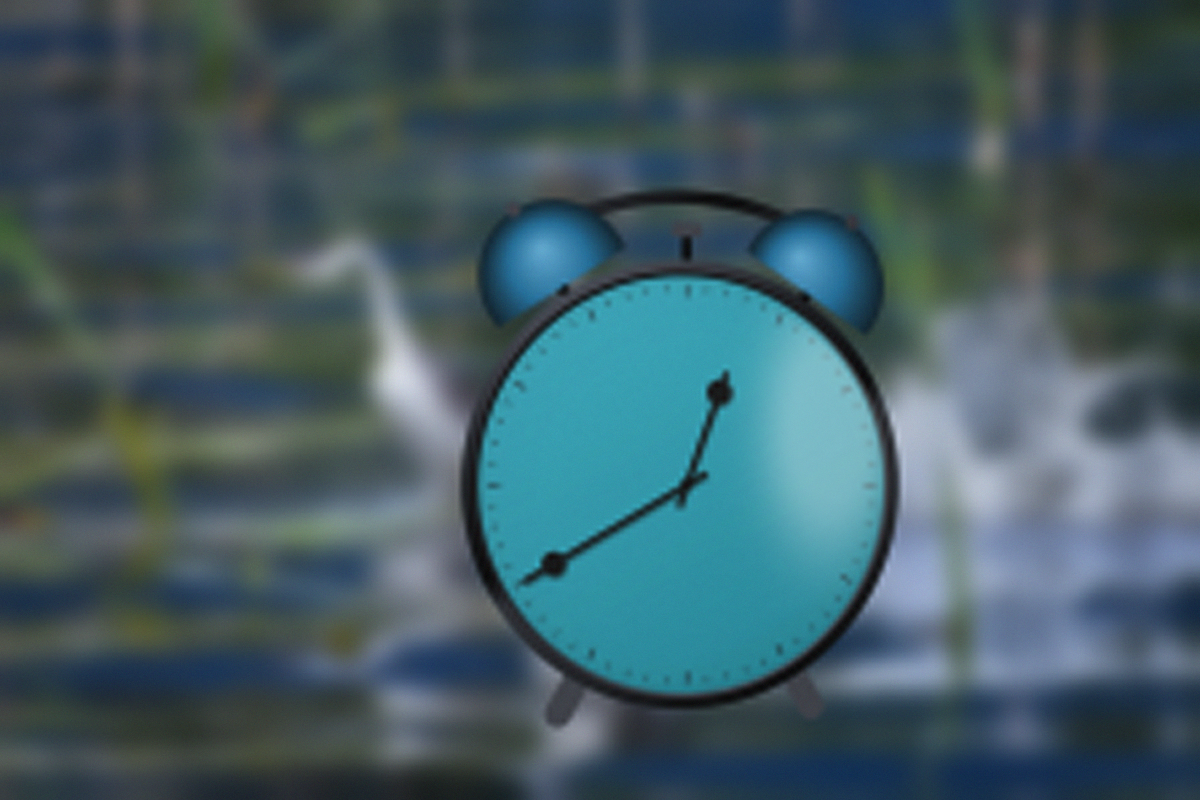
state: 12:40
